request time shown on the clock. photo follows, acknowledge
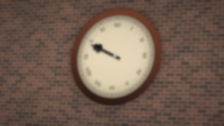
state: 9:49
